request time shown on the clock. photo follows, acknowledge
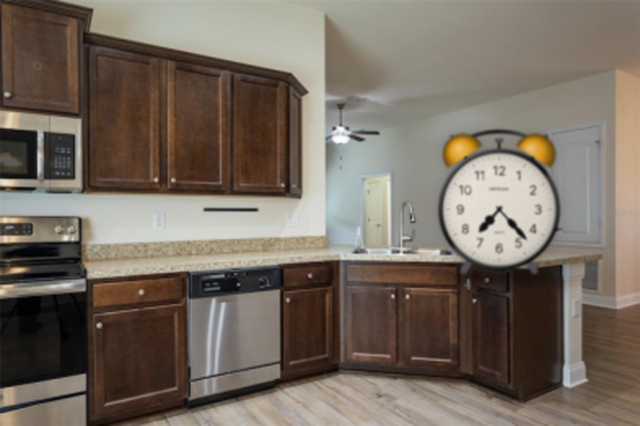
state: 7:23
